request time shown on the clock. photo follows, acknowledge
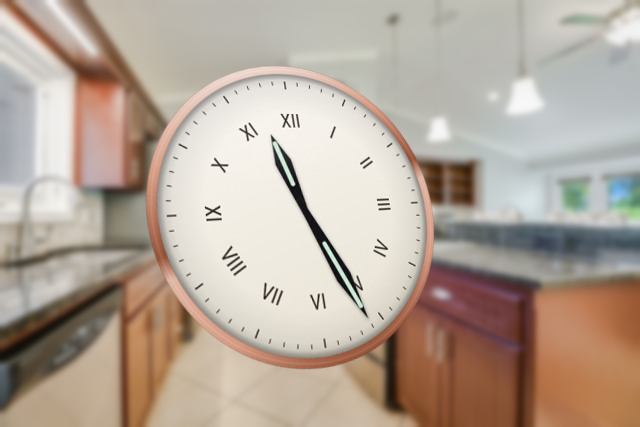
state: 11:26
